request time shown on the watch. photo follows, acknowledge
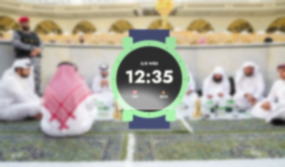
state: 12:35
